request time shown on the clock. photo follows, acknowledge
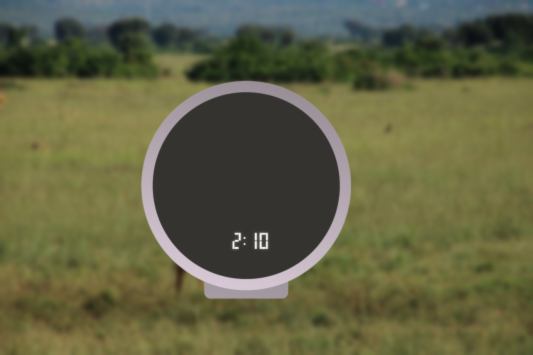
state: 2:10
